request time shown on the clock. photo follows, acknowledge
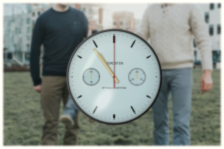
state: 10:54
